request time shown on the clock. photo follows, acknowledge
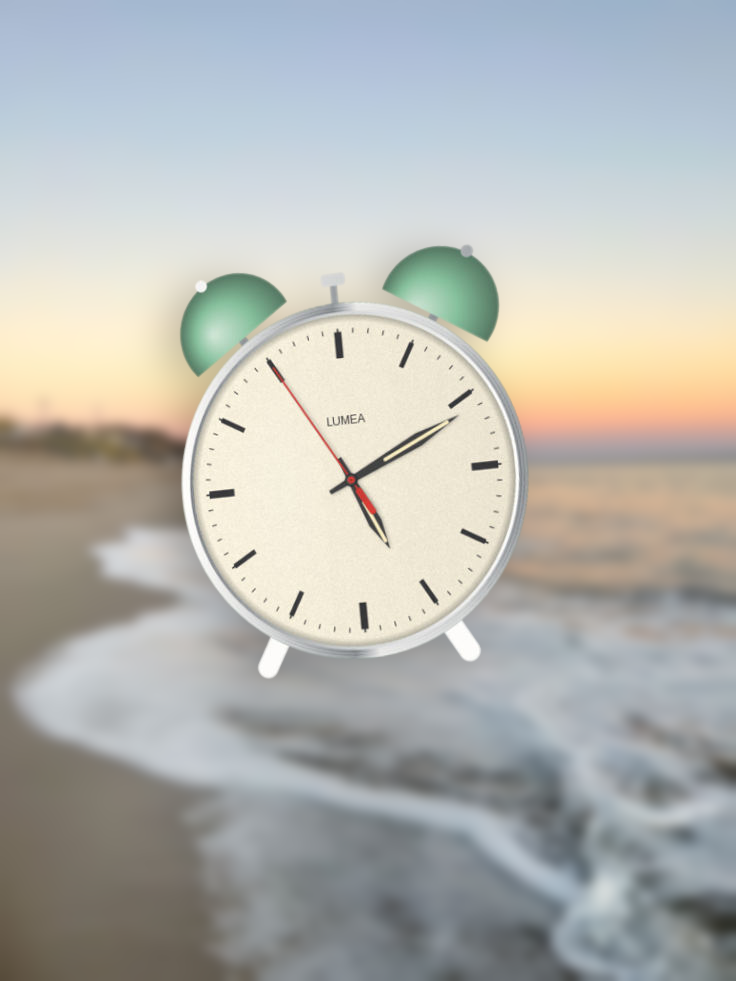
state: 5:10:55
